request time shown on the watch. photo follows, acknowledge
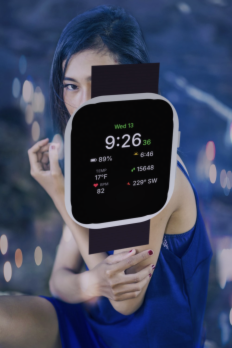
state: 9:26
